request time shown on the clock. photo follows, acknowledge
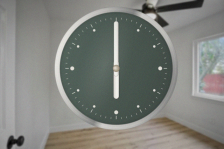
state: 6:00
